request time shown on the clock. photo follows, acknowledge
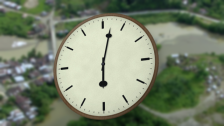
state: 6:02
